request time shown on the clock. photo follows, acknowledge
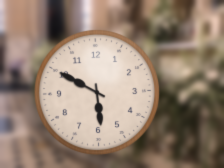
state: 5:50
